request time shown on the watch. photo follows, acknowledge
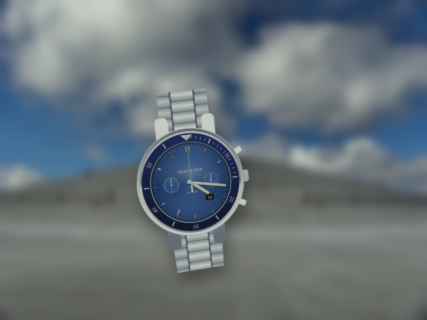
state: 4:17
